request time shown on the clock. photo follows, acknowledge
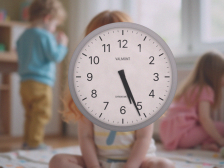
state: 5:26
